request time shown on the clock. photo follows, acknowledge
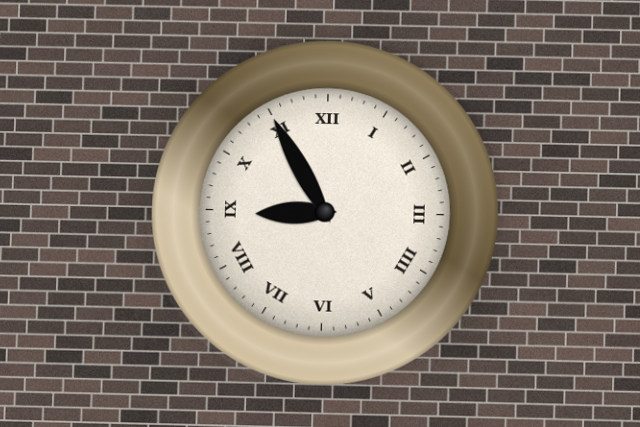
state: 8:55
